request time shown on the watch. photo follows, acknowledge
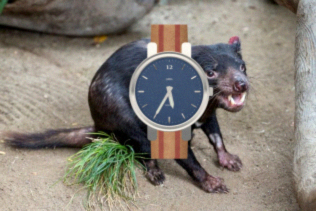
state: 5:35
